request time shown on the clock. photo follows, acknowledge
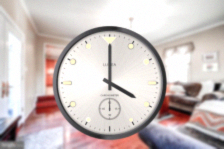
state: 4:00
